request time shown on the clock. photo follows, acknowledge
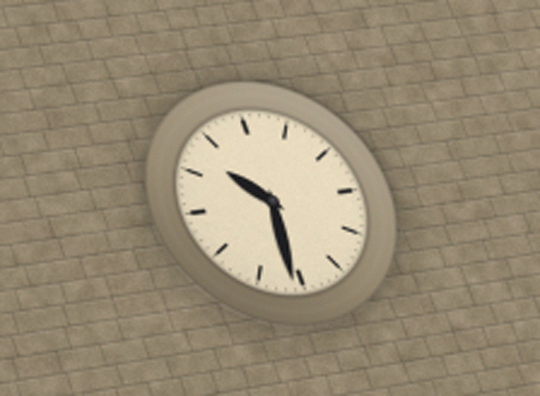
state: 10:31
